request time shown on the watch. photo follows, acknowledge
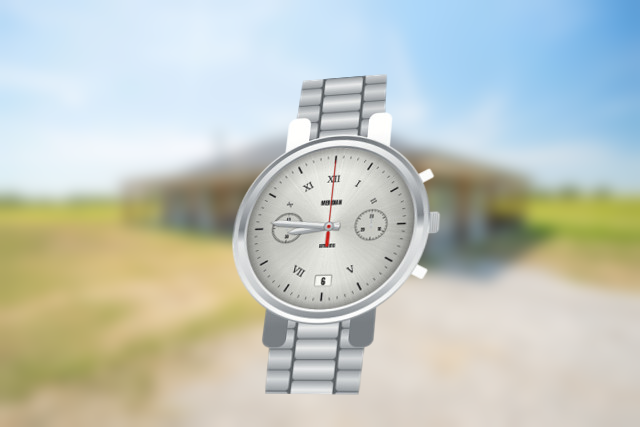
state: 8:46
